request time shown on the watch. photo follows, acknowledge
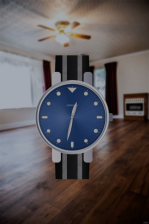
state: 12:32
